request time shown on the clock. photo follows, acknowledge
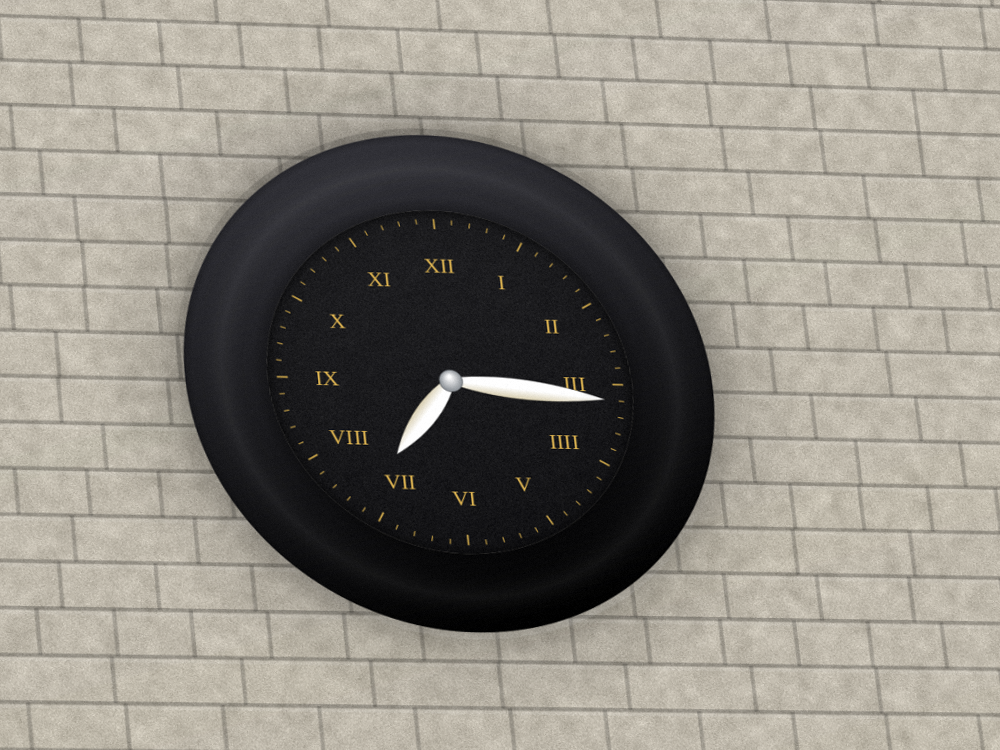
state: 7:16
